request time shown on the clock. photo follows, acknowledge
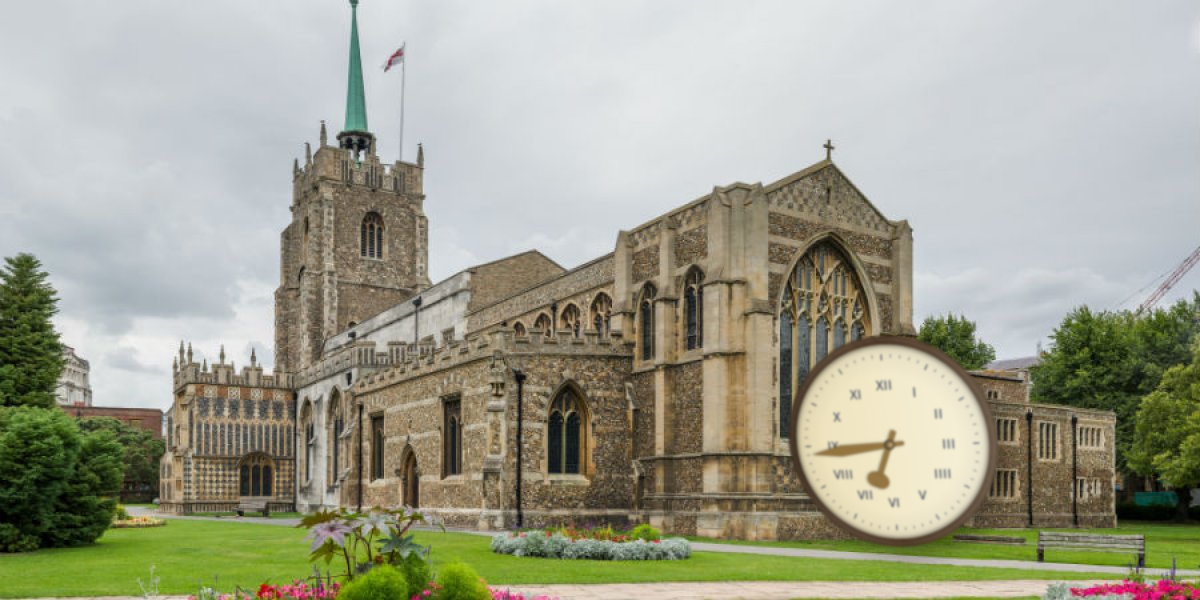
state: 6:44
